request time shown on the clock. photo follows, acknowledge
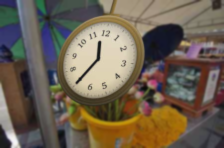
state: 11:35
